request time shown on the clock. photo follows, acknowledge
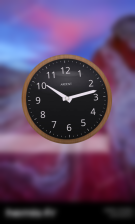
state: 10:13
